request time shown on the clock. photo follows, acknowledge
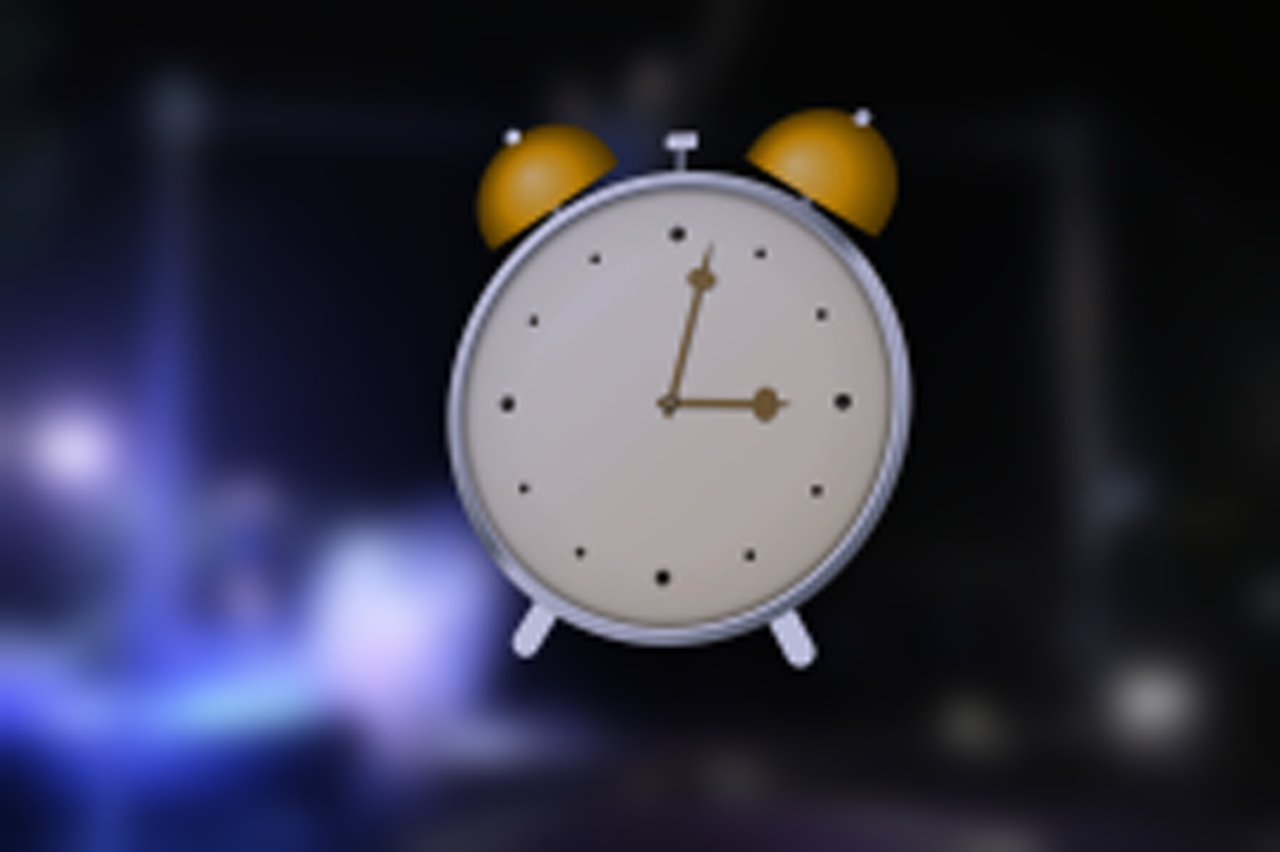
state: 3:02
